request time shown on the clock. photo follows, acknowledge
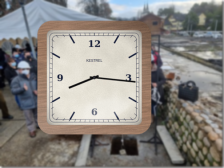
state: 8:16
